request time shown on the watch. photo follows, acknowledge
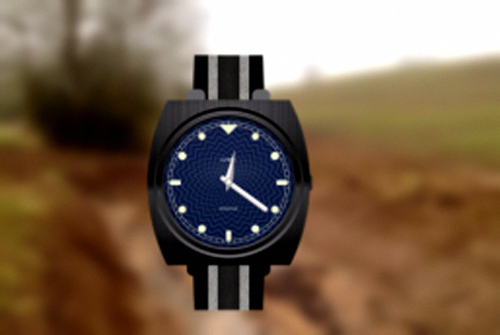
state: 12:21
